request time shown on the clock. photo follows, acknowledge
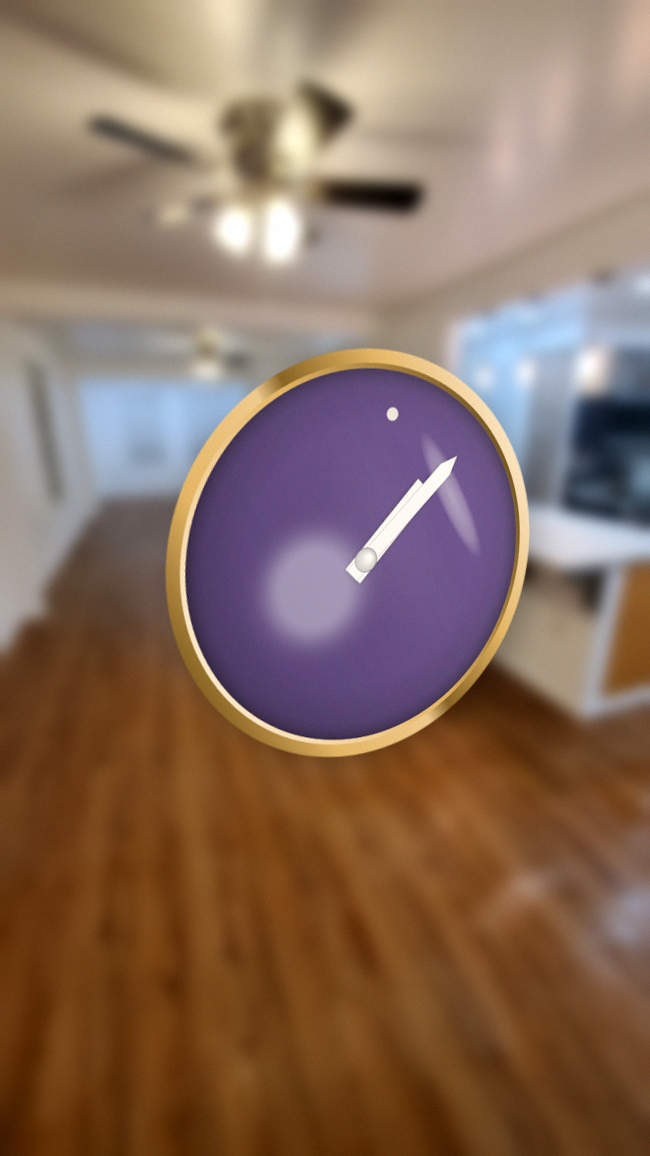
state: 1:06
